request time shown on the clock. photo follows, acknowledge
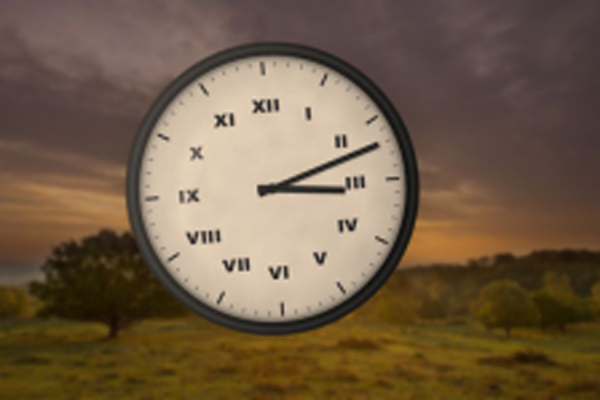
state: 3:12
